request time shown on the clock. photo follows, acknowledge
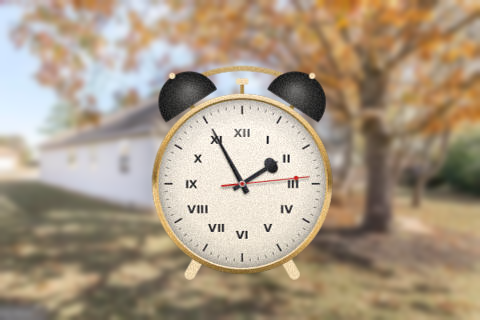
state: 1:55:14
